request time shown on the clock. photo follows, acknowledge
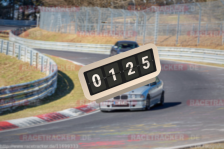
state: 1:25
